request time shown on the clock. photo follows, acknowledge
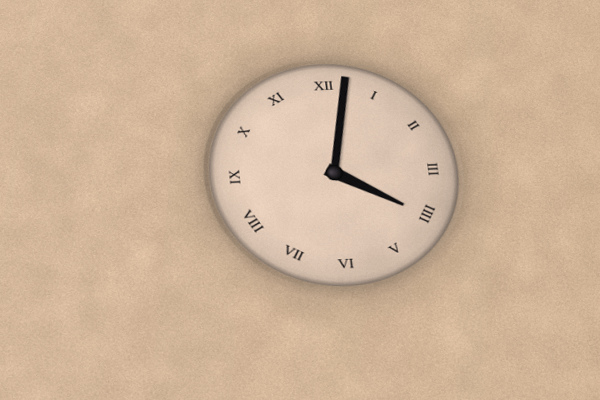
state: 4:02
